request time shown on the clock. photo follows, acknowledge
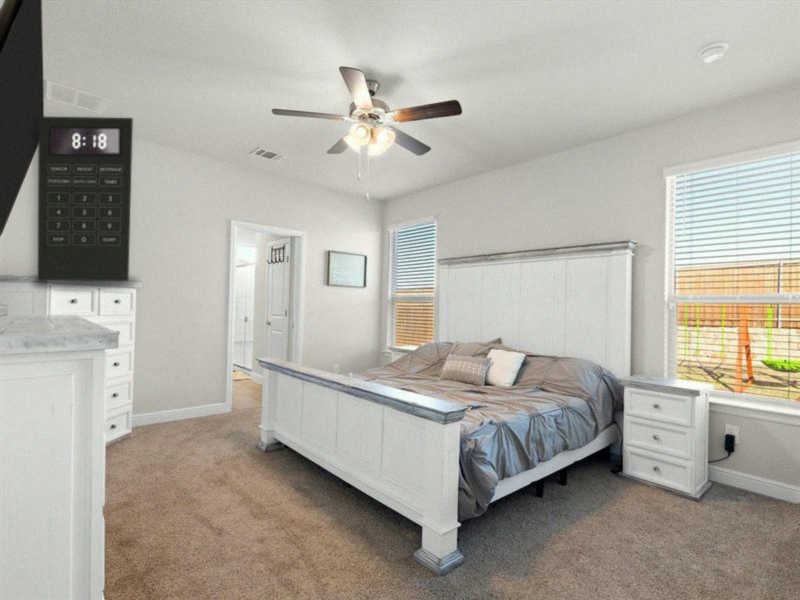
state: 8:18
